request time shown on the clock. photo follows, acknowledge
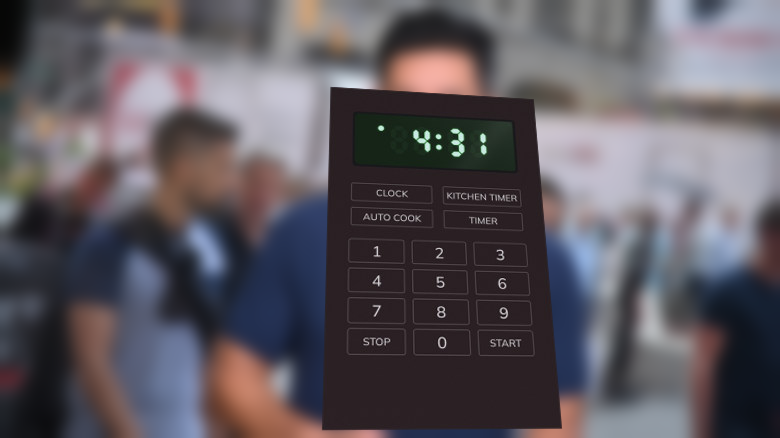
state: 4:31
